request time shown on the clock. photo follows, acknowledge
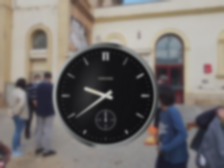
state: 9:39
